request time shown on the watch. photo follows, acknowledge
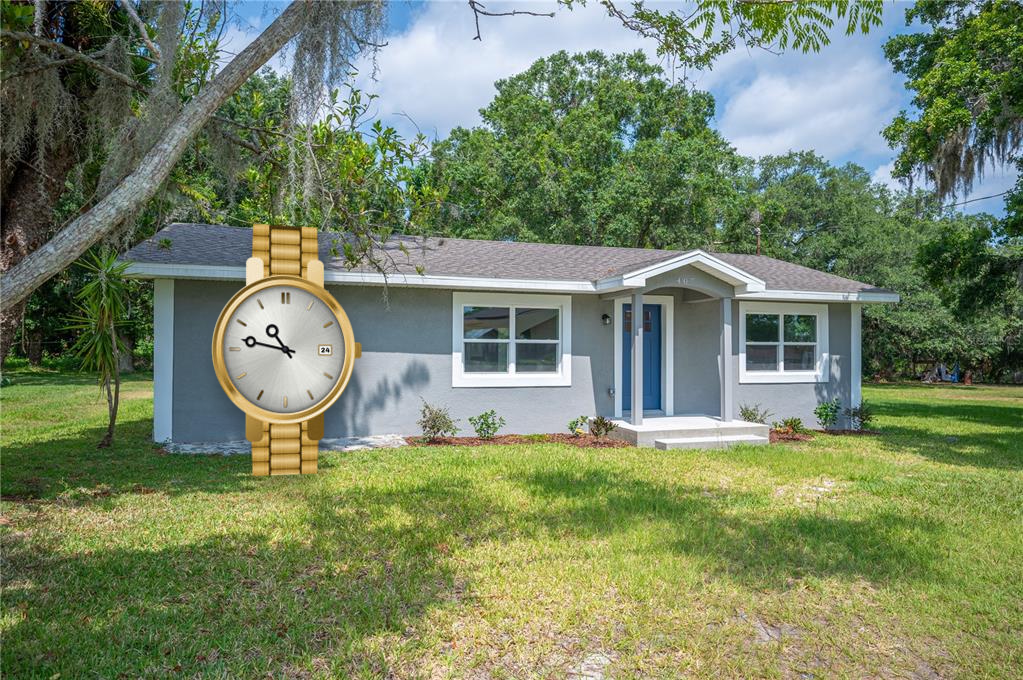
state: 10:47
